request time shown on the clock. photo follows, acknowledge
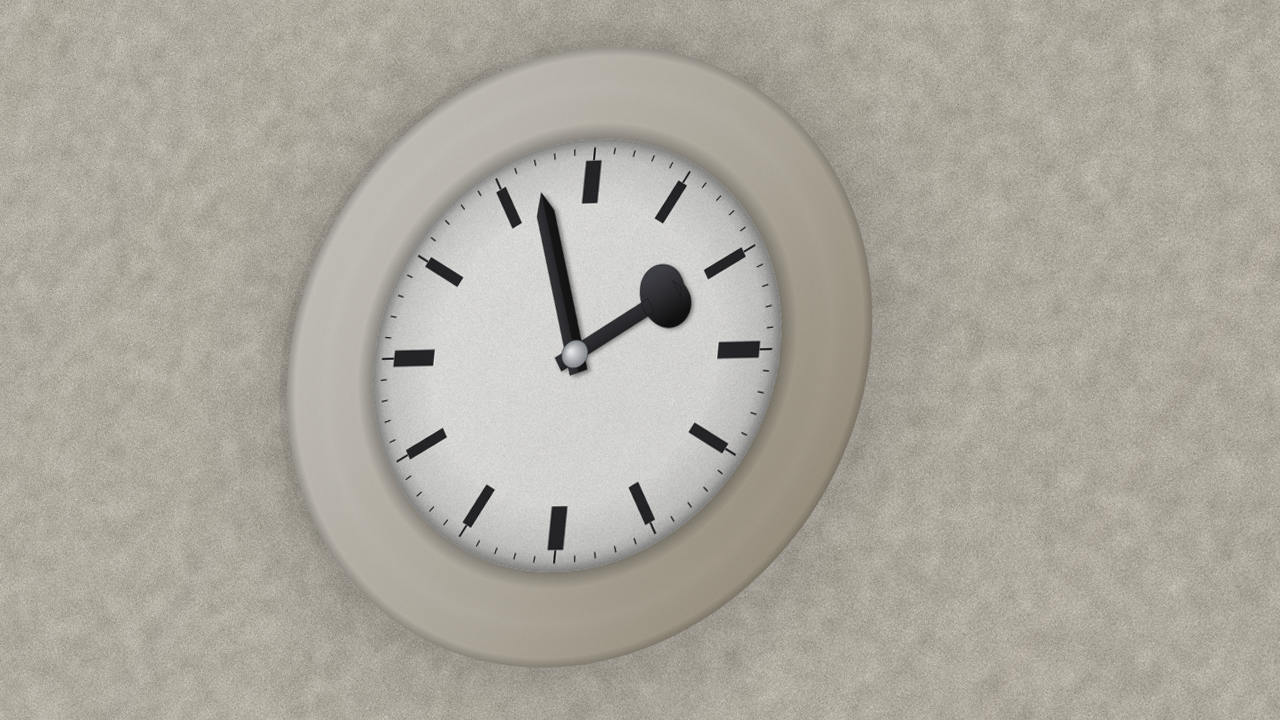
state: 1:57
